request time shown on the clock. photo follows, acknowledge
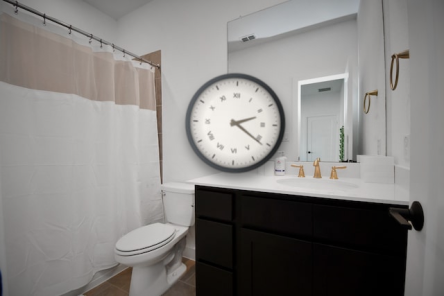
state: 2:21
